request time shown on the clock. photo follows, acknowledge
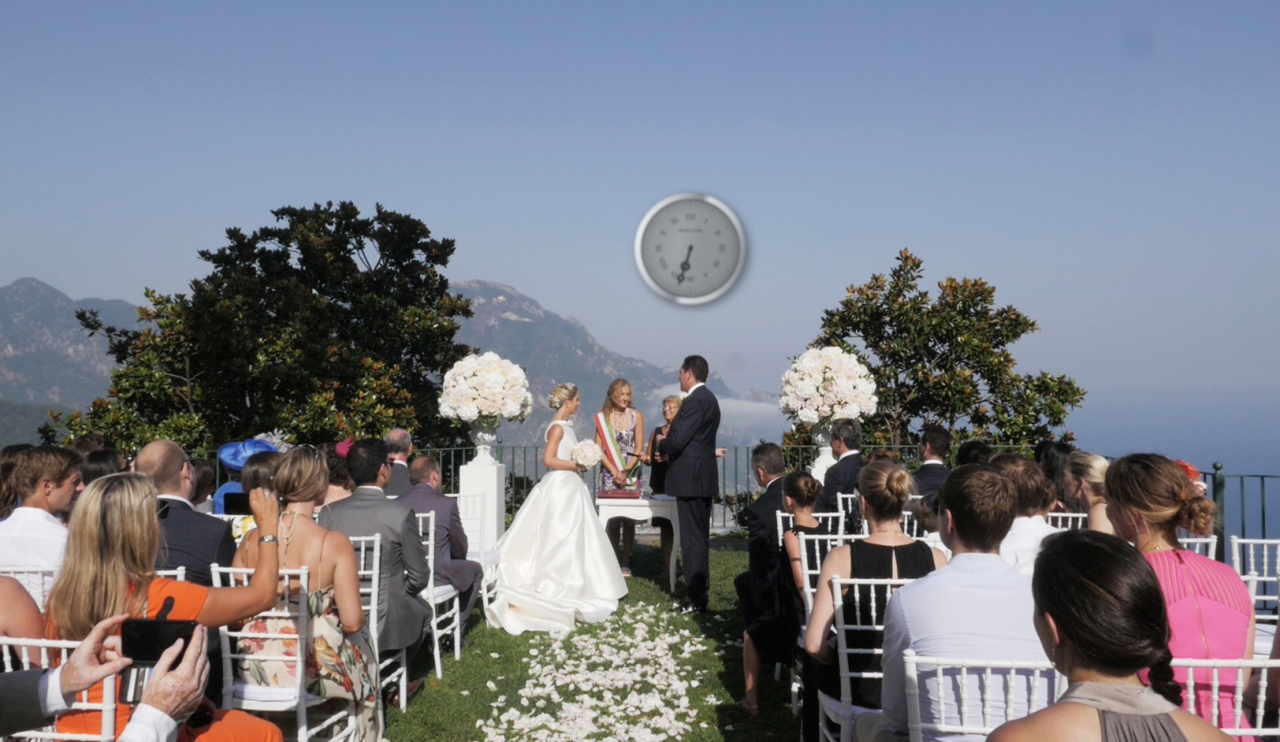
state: 6:33
